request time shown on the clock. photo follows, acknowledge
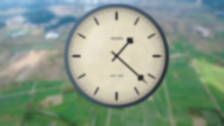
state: 1:22
